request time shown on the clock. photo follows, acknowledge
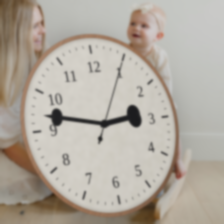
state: 2:47:05
